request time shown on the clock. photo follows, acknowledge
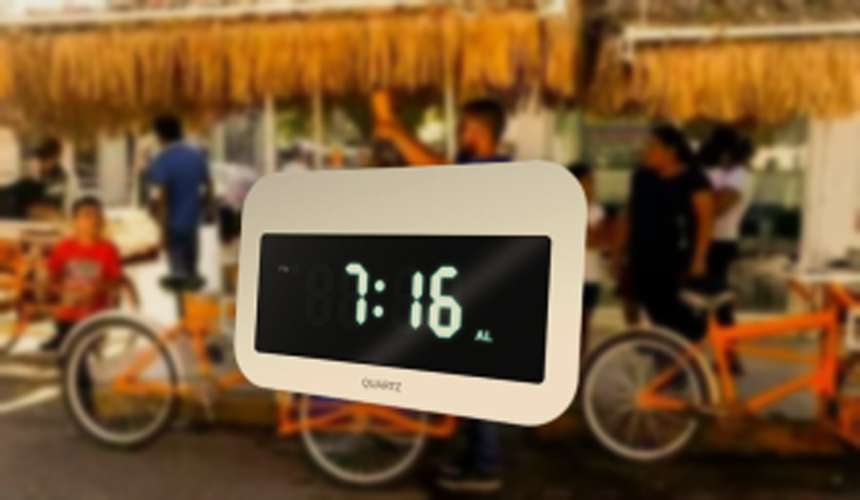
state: 7:16
